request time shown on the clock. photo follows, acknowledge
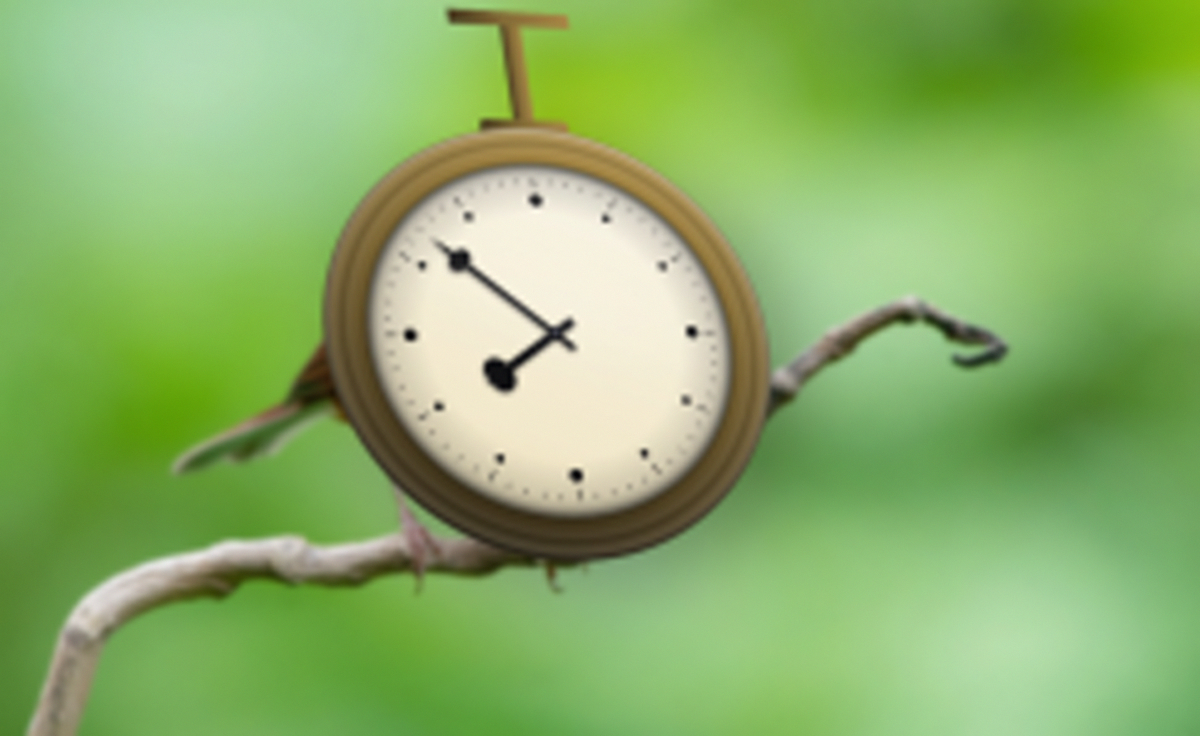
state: 7:52
